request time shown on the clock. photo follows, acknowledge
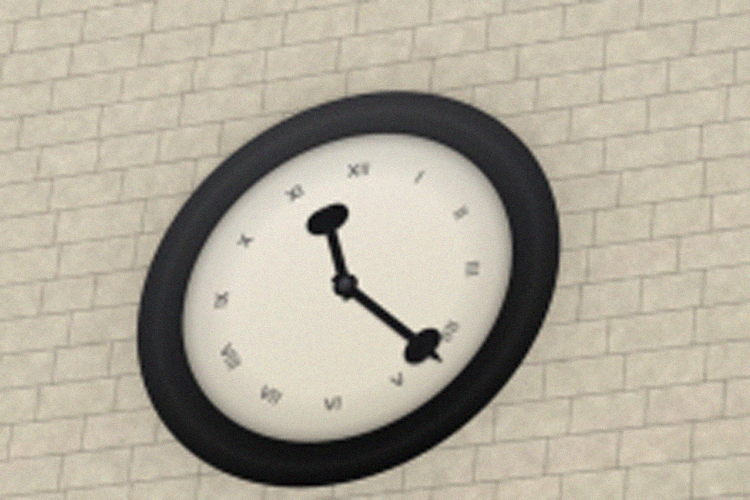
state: 11:22
